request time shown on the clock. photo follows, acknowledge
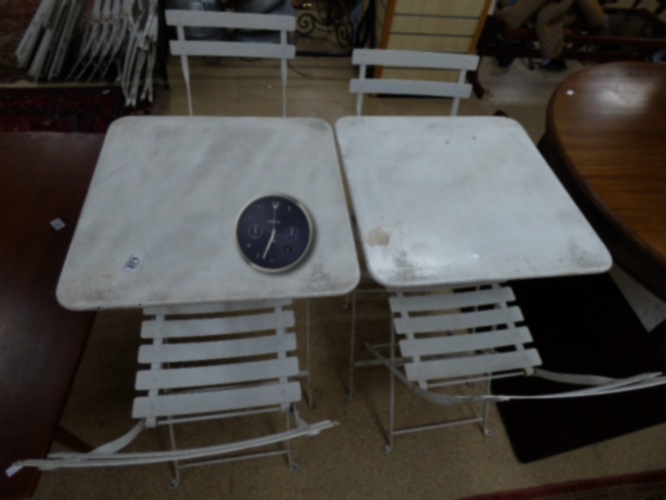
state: 6:33
